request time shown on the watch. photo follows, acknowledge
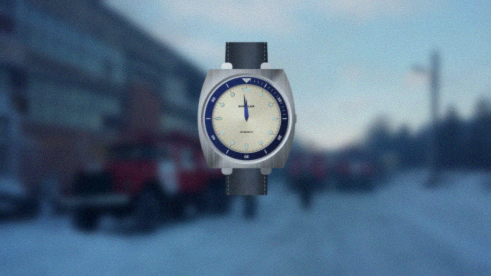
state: 11:59
